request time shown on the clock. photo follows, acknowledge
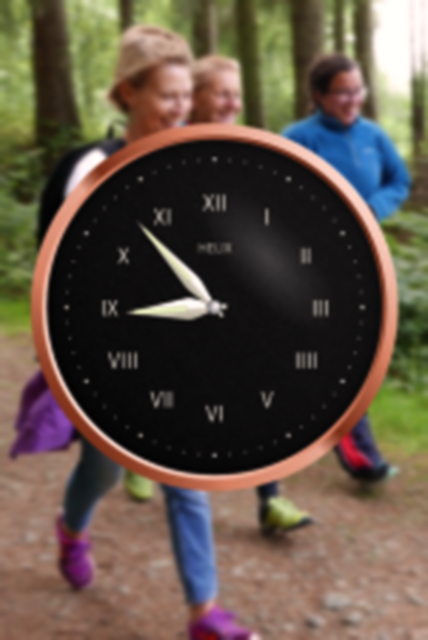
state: 8:53
